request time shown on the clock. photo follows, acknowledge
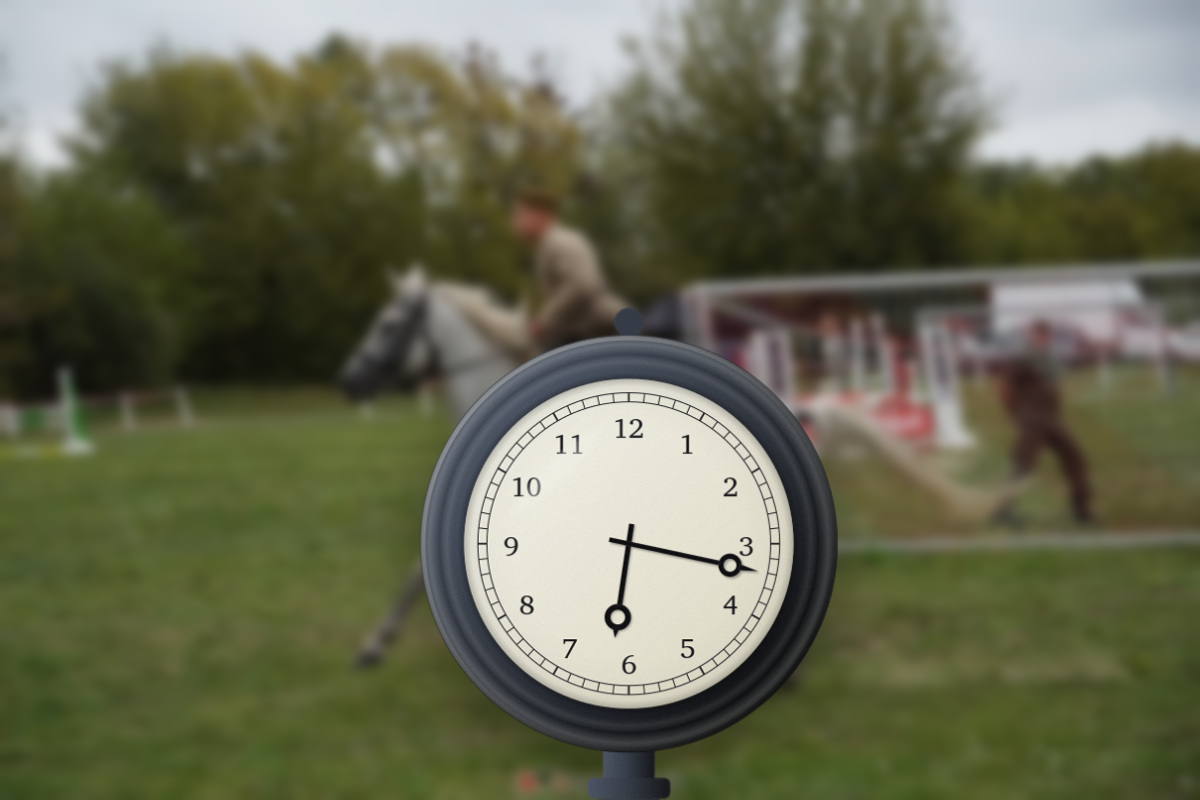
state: 6:17
